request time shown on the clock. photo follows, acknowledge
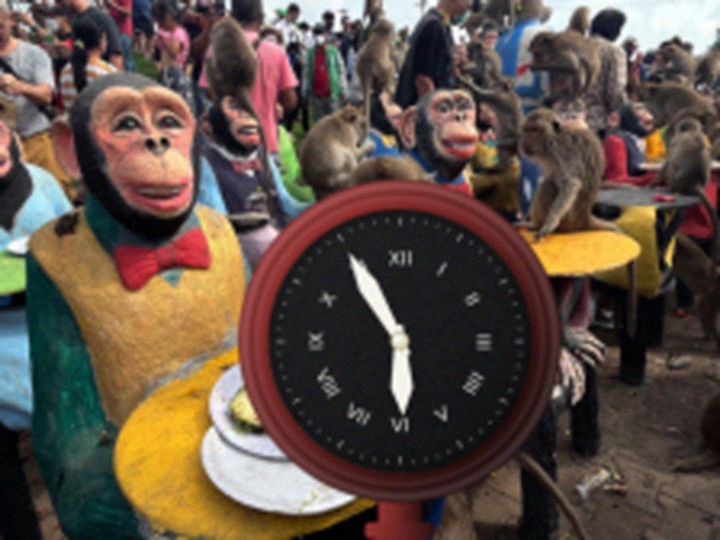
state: 5:55
